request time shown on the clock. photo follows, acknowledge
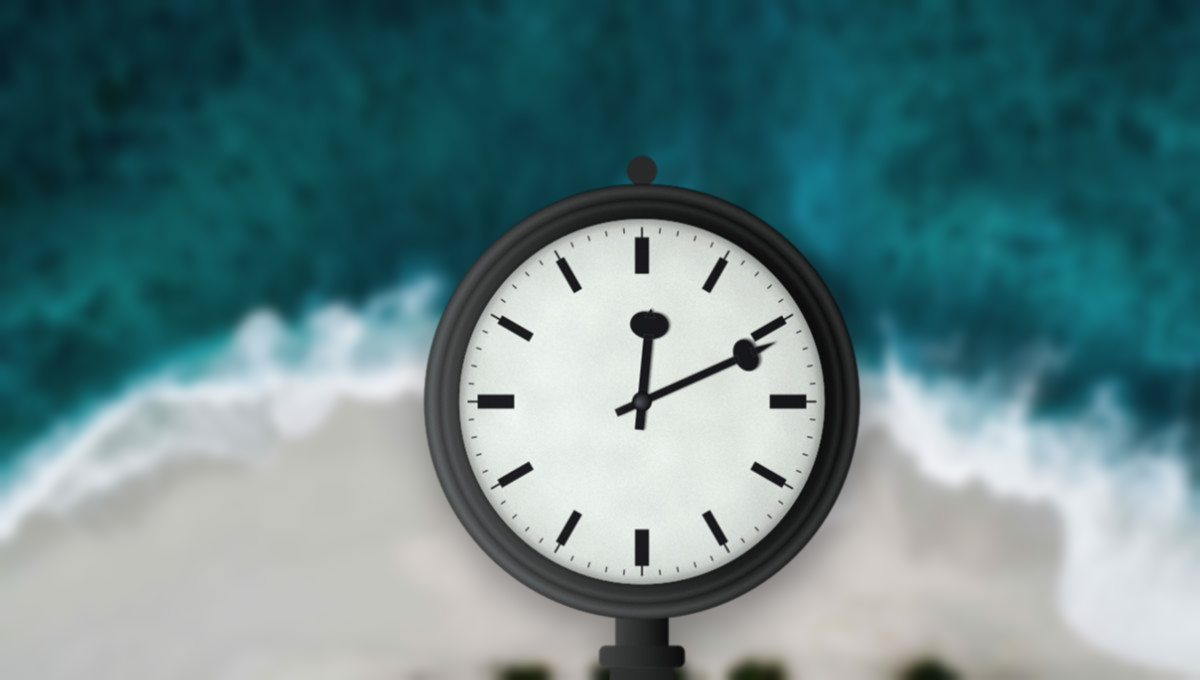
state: 12:11
